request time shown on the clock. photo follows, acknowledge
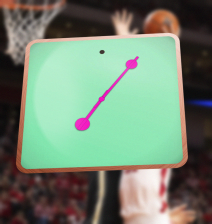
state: 7:06
